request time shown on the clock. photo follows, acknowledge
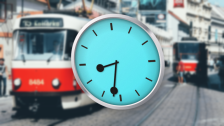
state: 8:32
